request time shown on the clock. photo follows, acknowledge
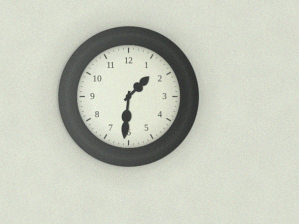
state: 1:31
